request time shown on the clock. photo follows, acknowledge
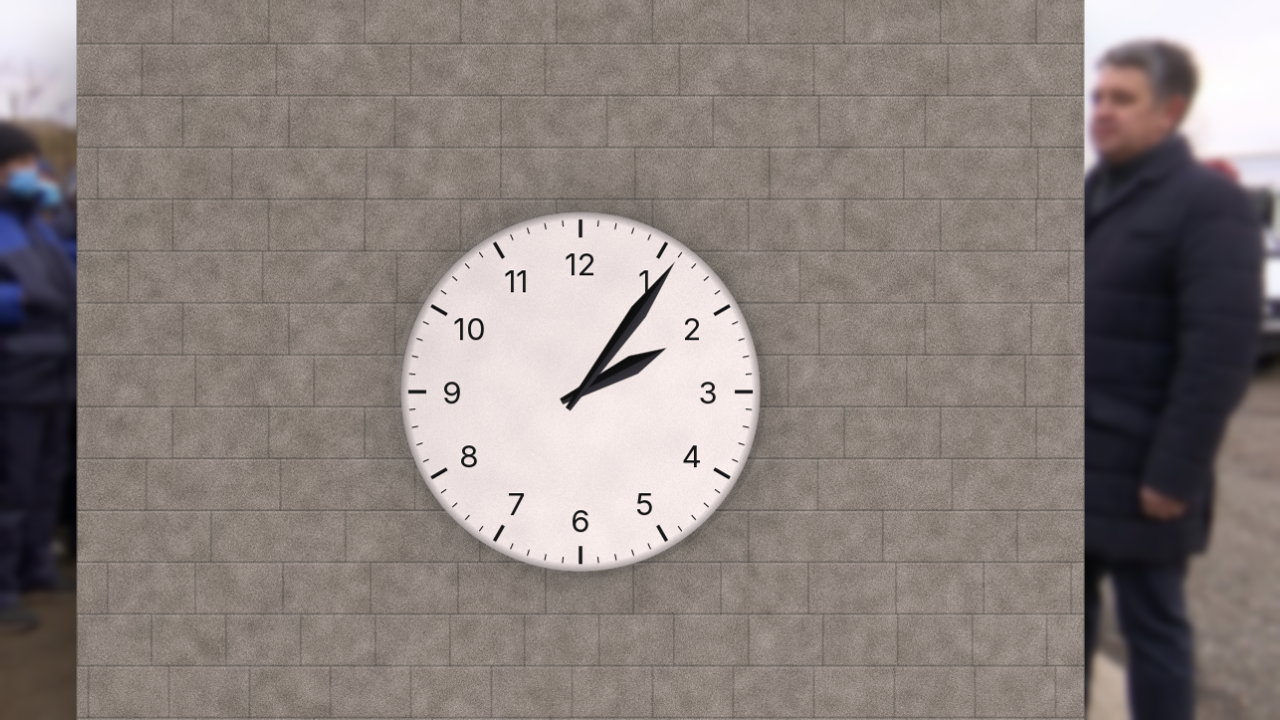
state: 2:06
